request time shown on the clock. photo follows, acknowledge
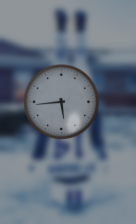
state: 5:44
